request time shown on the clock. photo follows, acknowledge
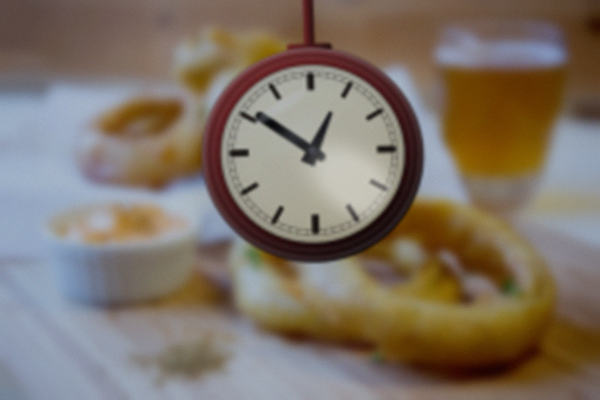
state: 12:51
